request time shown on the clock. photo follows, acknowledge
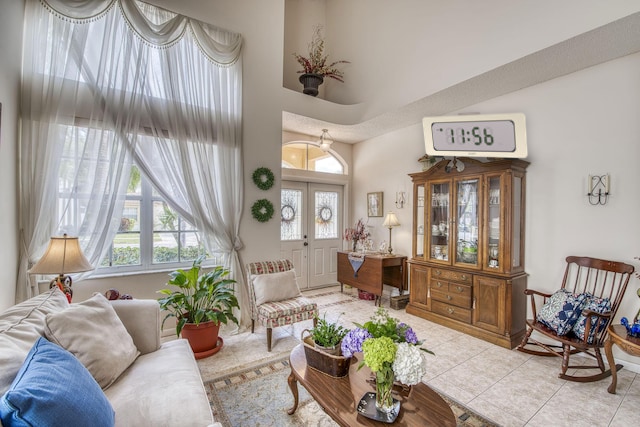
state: 11:56
